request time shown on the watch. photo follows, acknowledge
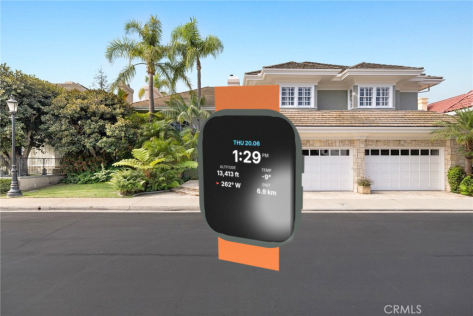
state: 1:29
